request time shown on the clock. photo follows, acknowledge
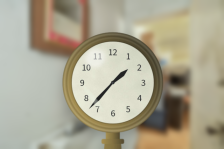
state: 1:37
